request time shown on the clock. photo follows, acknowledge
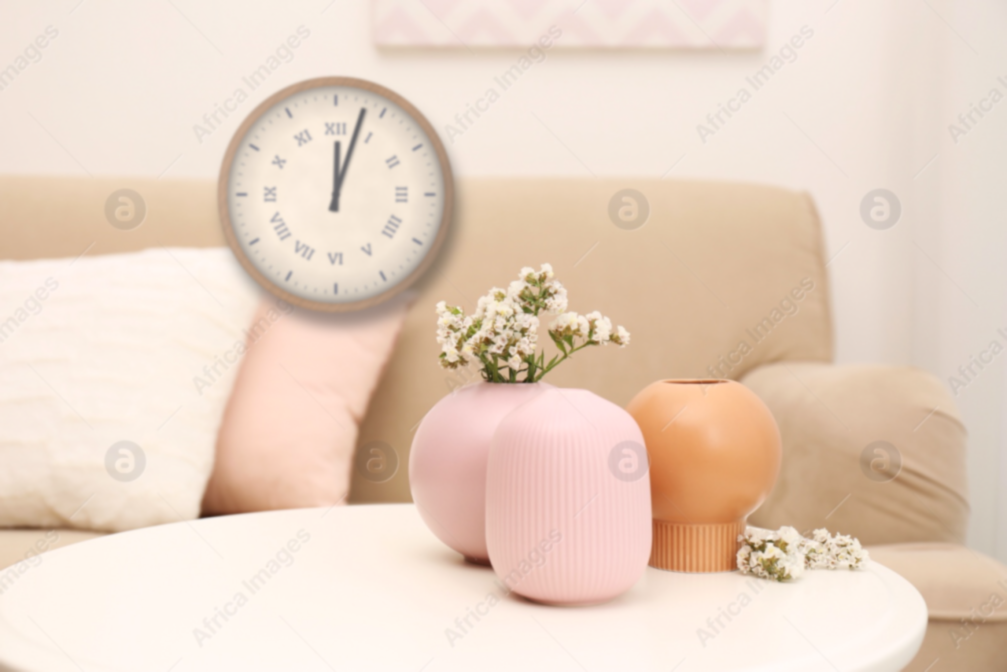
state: 12:03
